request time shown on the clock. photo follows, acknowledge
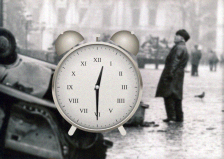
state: 12:30
